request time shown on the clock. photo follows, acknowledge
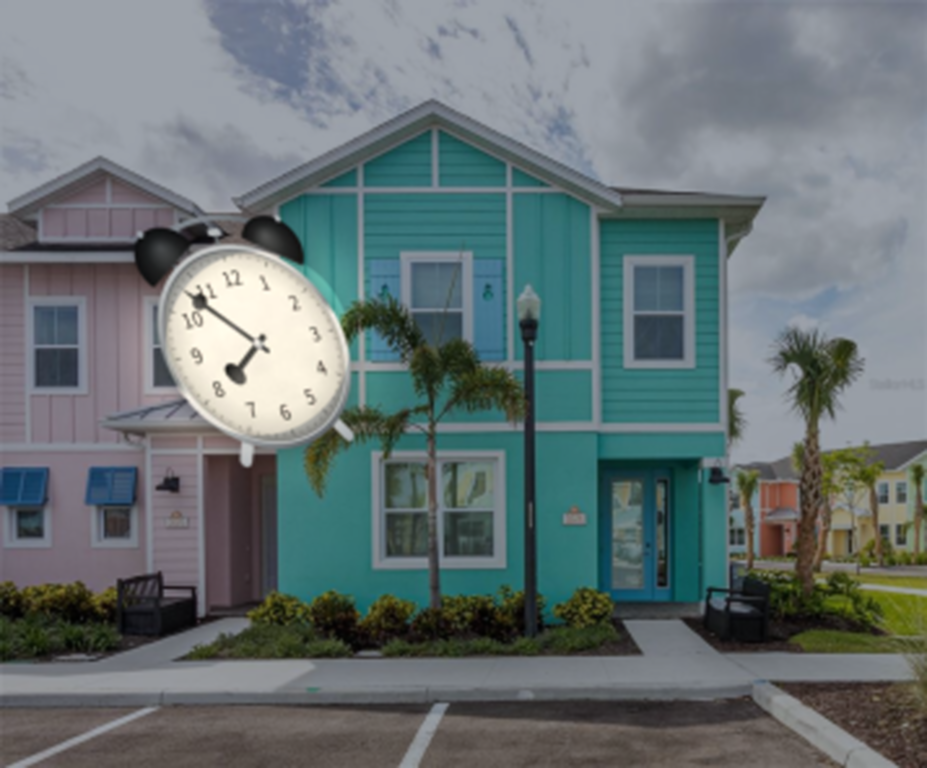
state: 7:53
